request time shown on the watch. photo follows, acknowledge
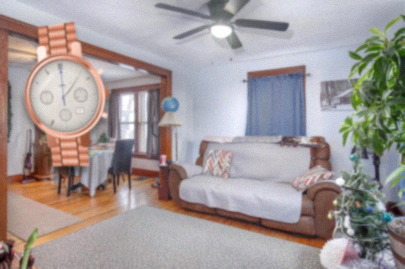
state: 1:07
